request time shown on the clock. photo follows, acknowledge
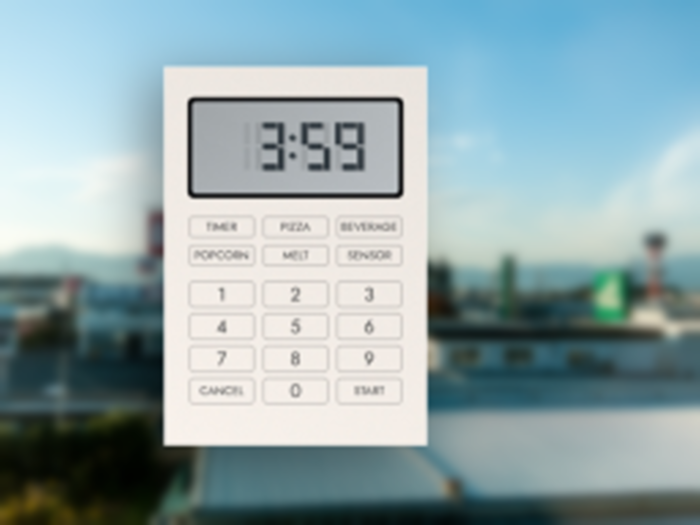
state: 3:59
